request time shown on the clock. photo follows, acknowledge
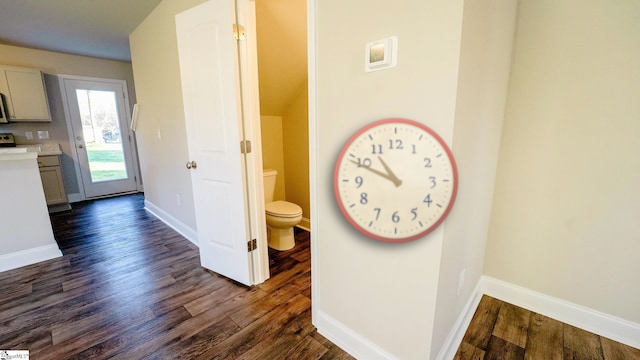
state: 10:49
